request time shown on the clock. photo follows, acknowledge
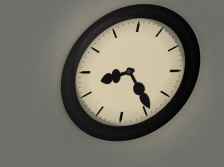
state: 8:24
